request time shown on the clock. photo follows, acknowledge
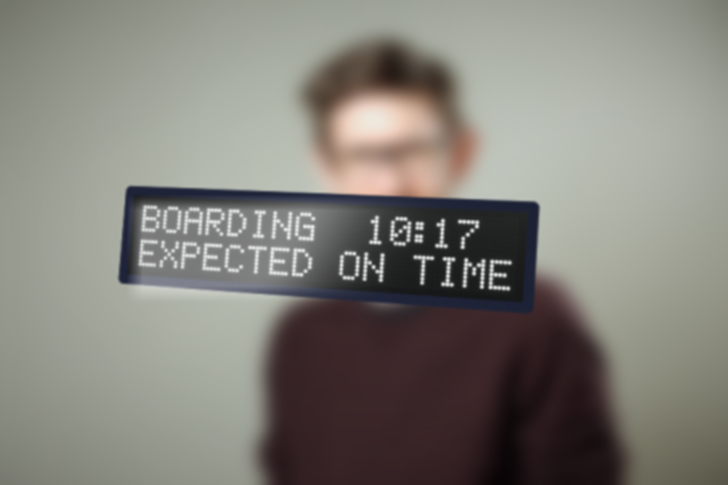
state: 10:17
